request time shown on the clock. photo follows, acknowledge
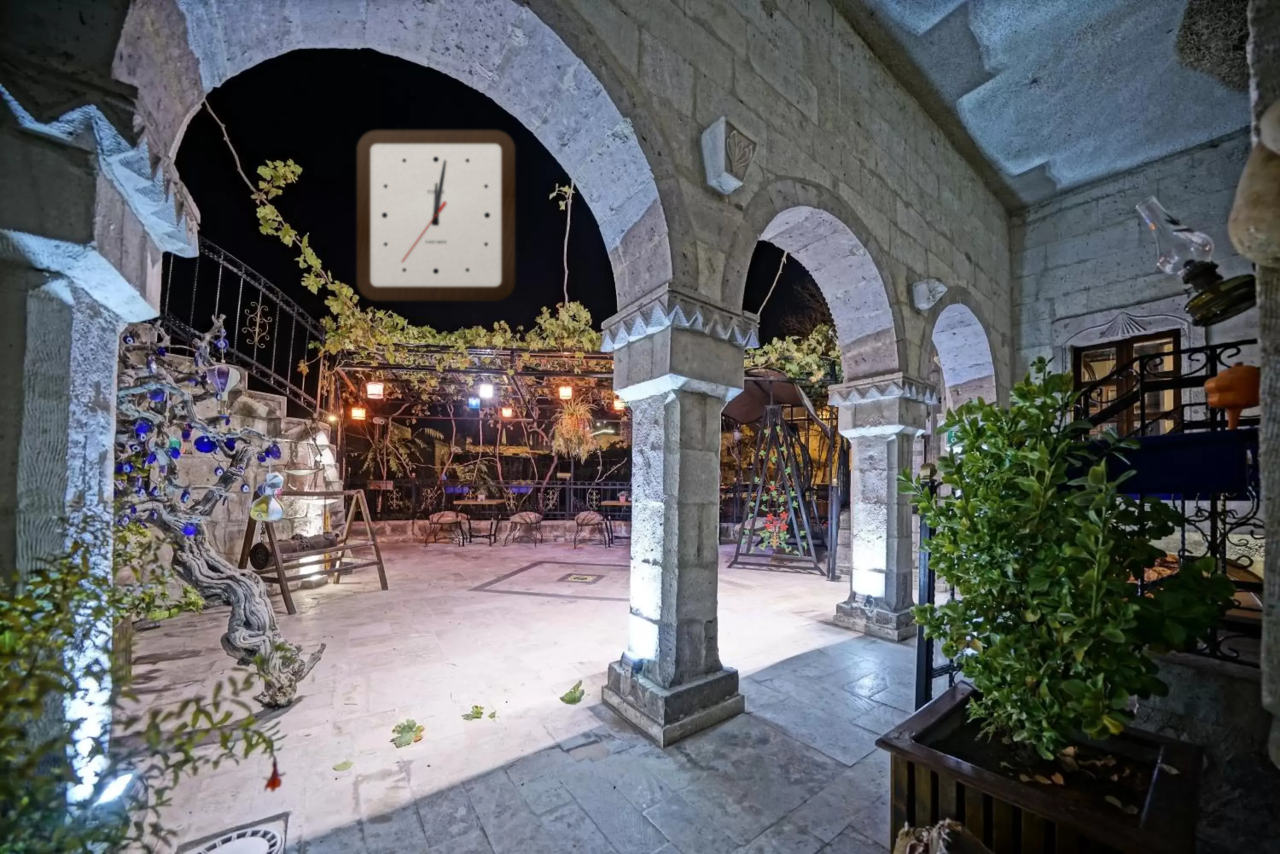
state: 12:01:36
